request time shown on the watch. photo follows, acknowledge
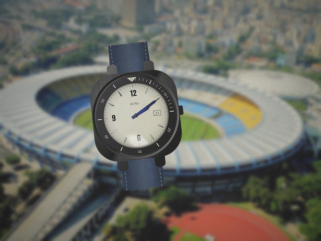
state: 2:10
